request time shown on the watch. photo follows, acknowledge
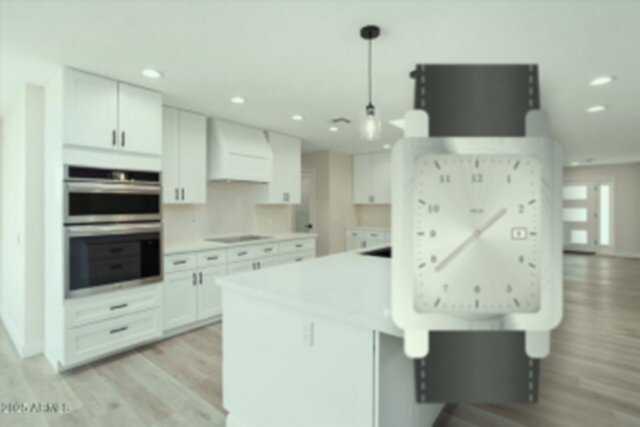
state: 1:38
